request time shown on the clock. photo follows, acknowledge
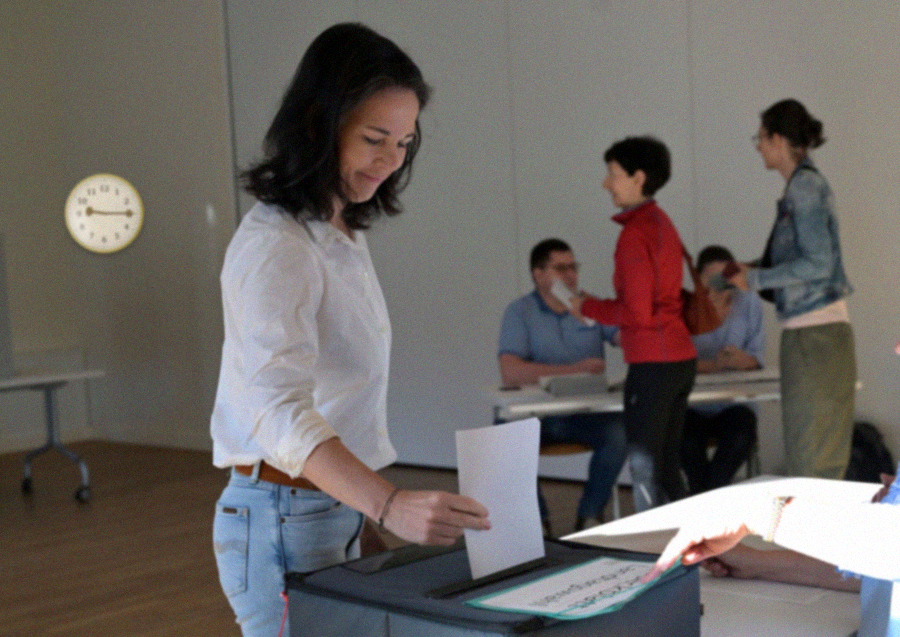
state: 9:15
